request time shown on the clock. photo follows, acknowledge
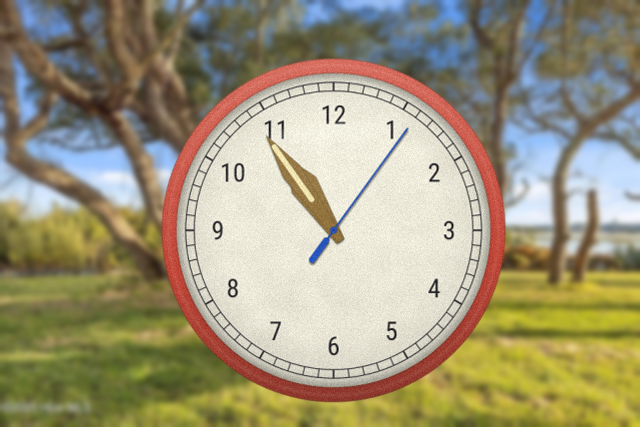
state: 10:54:06
